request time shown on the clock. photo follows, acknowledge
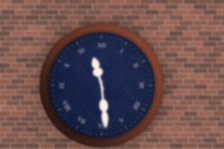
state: 11:29
